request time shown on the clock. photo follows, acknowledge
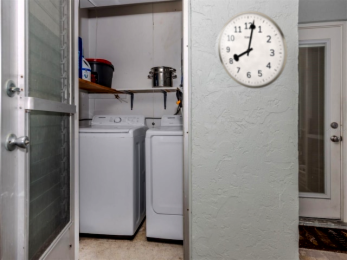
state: 8:02
